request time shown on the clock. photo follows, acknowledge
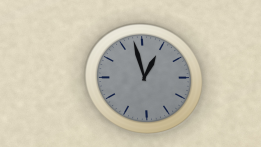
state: 12:58
